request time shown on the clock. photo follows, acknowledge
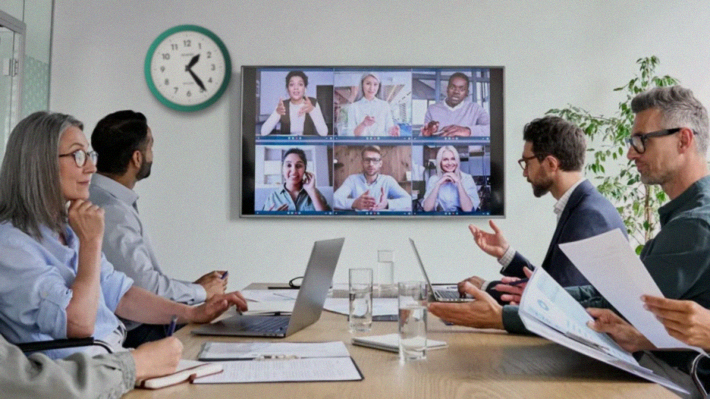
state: 1:24
